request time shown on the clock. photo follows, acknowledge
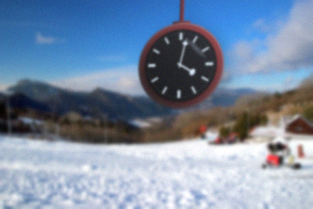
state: 4:02
